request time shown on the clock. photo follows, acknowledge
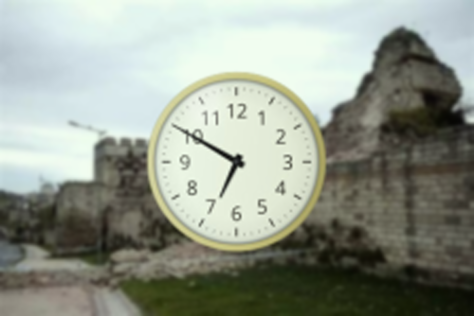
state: 6:50
